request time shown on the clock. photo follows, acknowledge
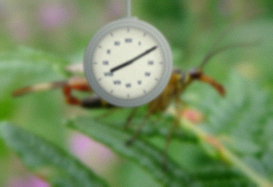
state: 8:10
